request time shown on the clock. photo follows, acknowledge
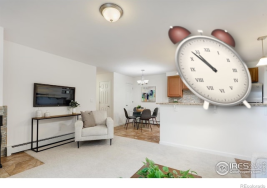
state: 10:53
